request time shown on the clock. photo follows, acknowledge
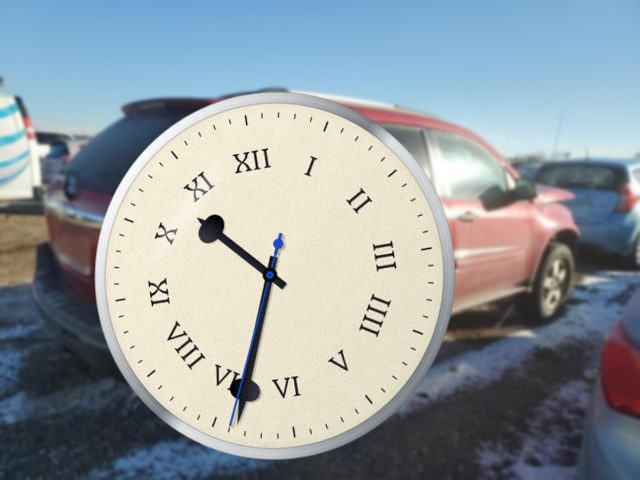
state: 10:33:34
